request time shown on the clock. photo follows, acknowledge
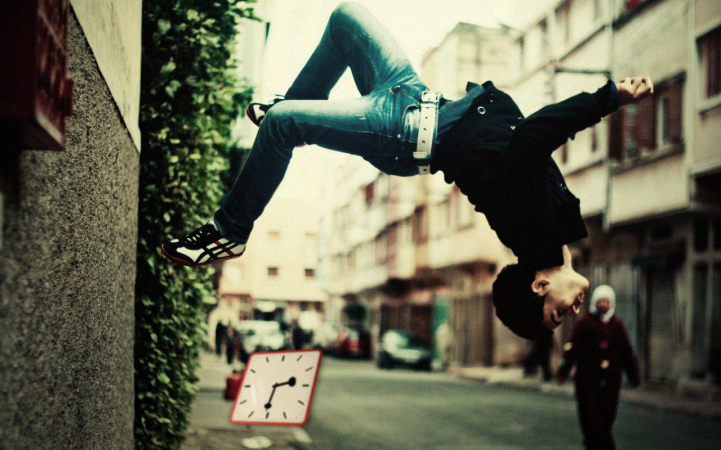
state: 2:31
